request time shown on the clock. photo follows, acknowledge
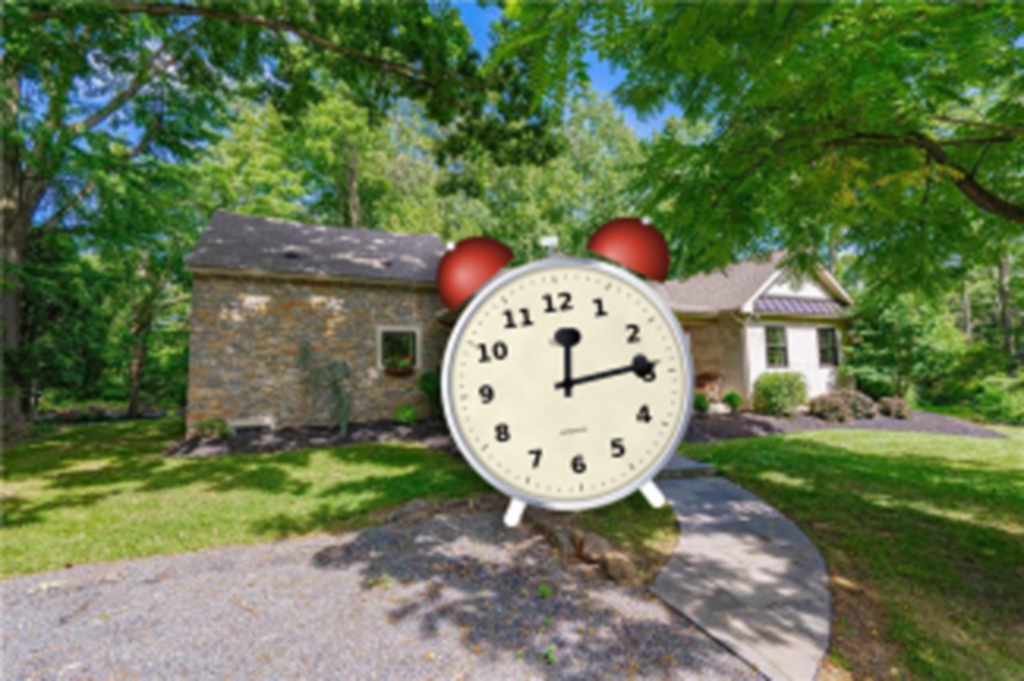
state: 12:14
